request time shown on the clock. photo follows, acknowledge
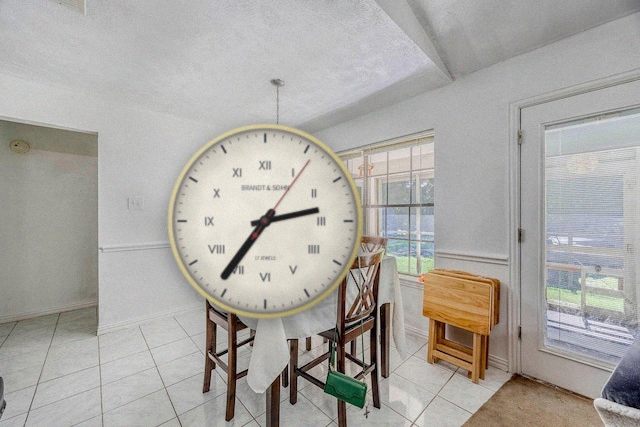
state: 2:36:06
